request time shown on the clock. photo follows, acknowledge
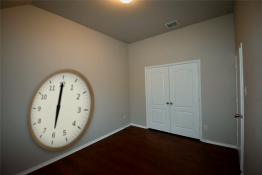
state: 6:00
